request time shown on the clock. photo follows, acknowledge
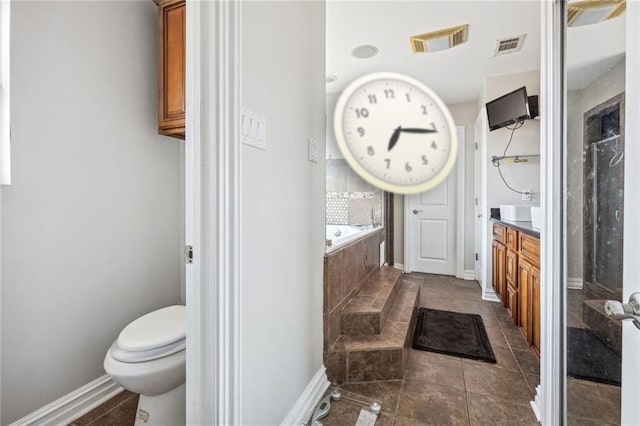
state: 7:16
